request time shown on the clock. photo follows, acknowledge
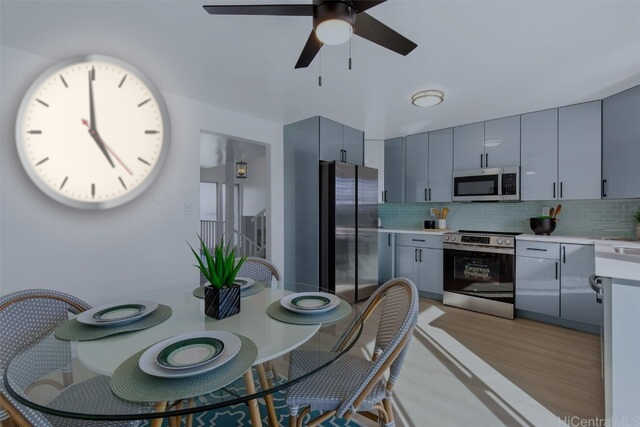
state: 4:59:23
